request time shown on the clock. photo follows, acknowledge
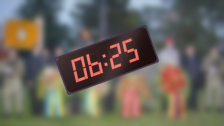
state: 6:25
